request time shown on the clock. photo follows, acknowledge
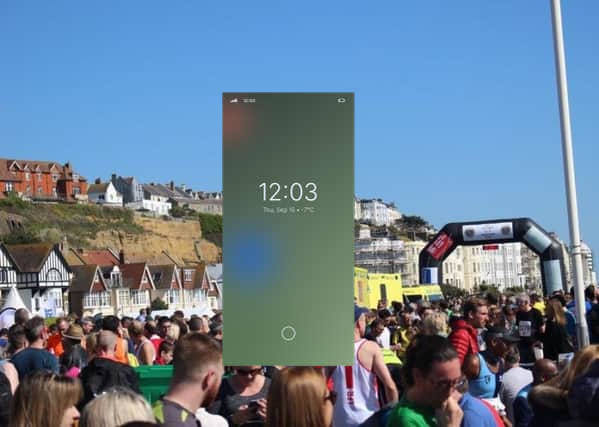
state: 12:03
